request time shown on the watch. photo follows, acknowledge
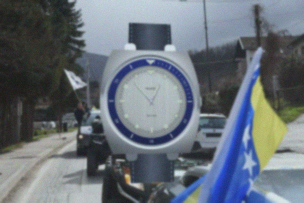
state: 12:53
